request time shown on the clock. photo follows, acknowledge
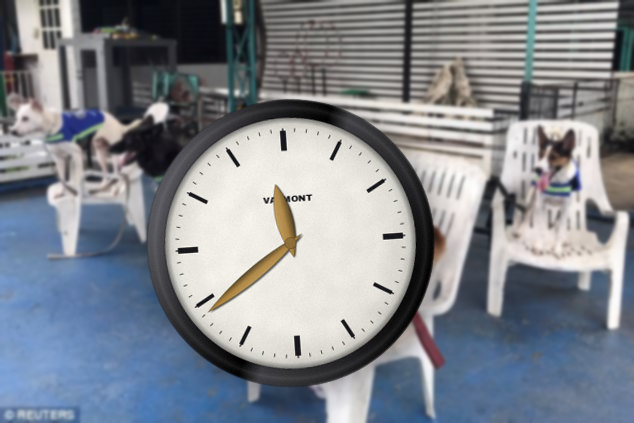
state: 11:39
